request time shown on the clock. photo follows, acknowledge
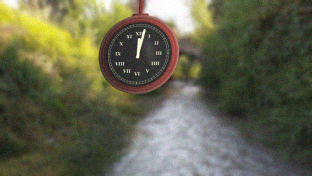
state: 12:02
